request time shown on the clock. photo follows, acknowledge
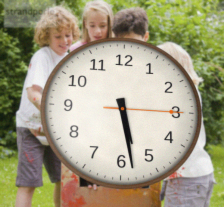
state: 5:28:15
